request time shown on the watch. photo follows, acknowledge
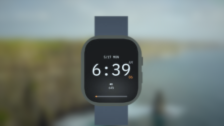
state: 6:39
